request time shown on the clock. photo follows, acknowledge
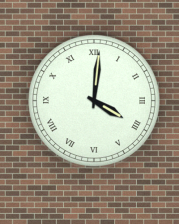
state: 4:01
